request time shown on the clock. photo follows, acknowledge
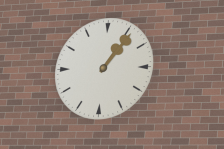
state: 1:06
